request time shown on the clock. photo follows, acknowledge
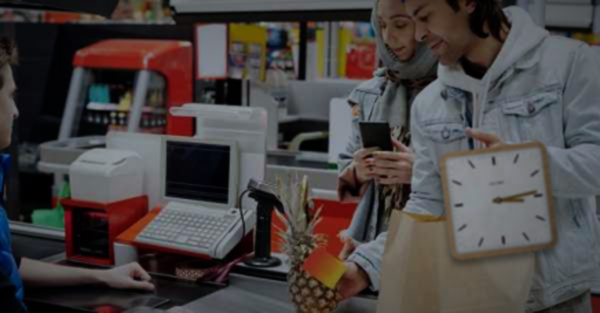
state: 3:14
